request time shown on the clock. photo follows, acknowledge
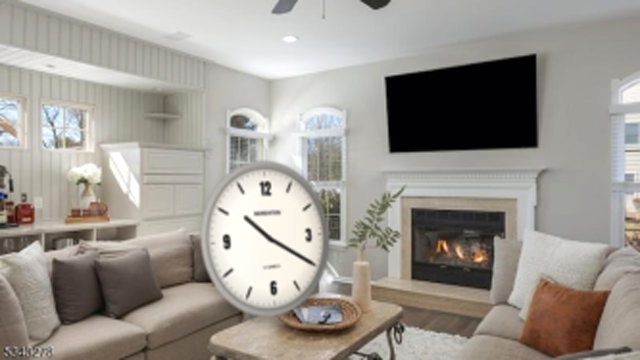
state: 10:20
